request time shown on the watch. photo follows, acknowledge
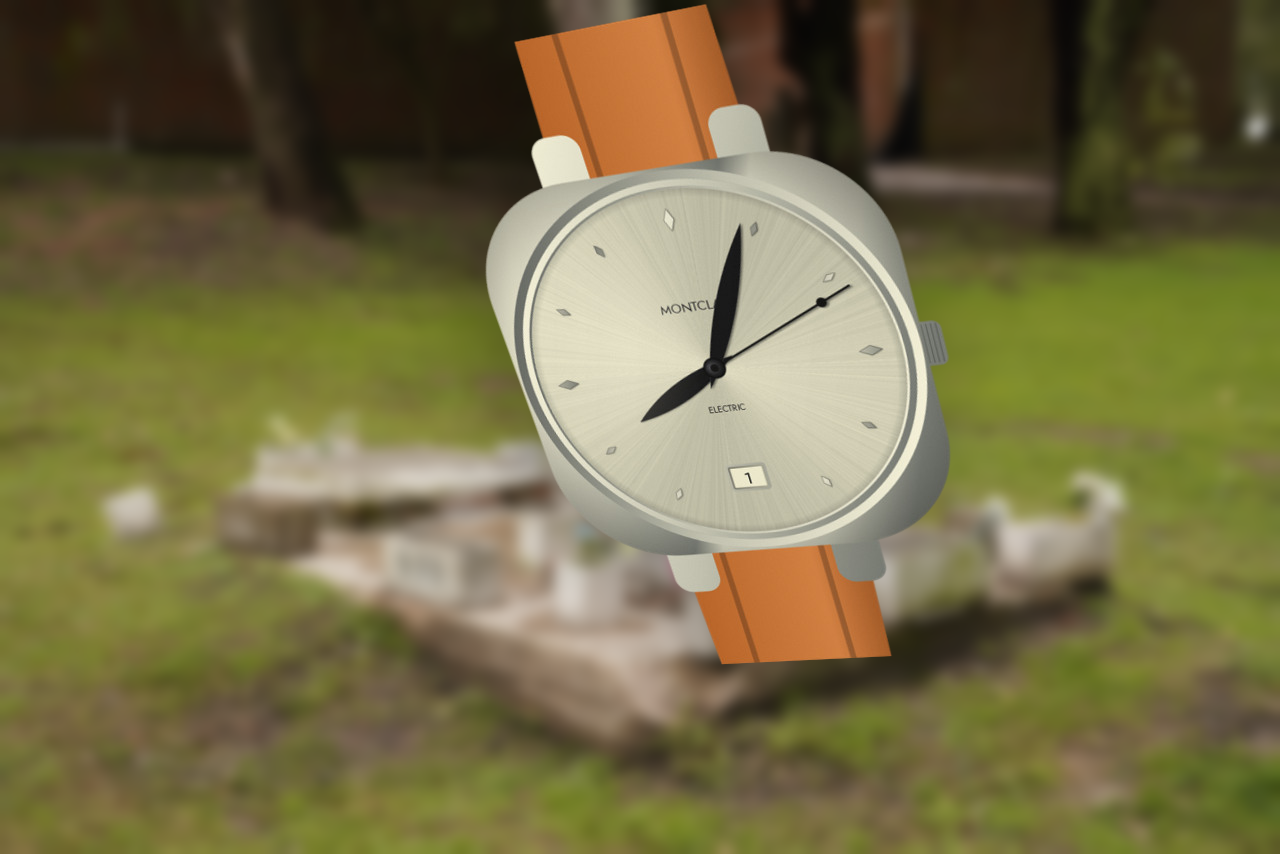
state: 8:04:11
